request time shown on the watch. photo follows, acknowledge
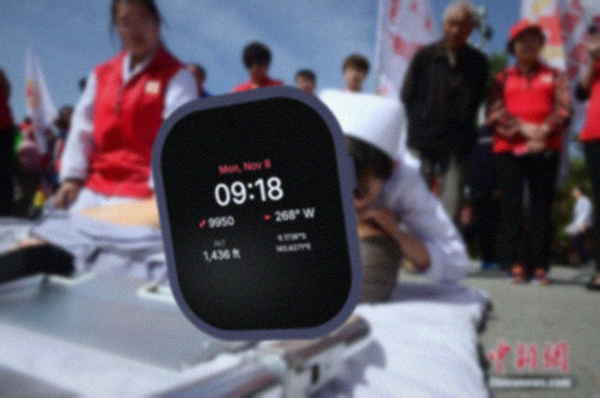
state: 9:18
